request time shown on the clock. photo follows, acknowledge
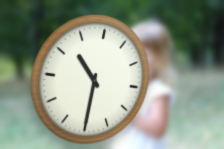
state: 10:30
